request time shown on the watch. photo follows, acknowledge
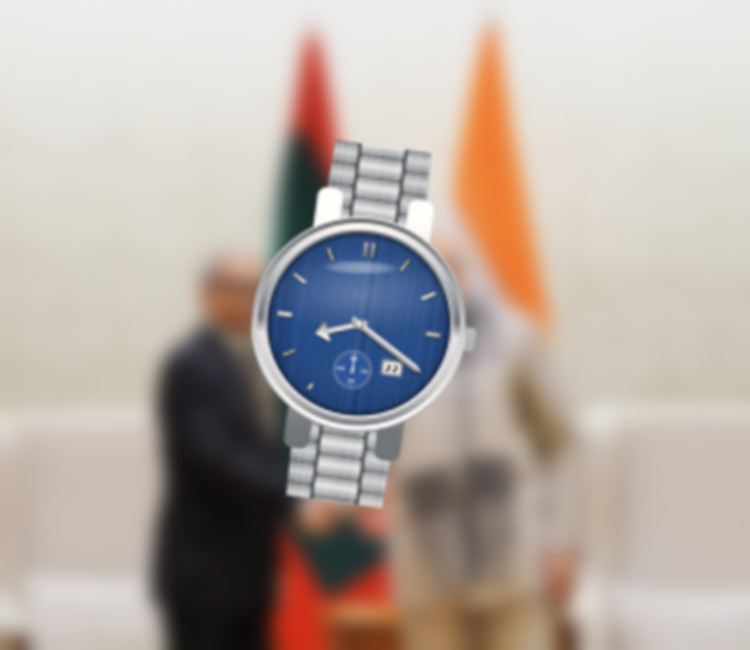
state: 8:20
